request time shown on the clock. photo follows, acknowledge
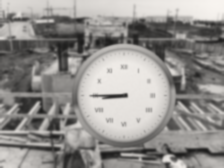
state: 8:45
